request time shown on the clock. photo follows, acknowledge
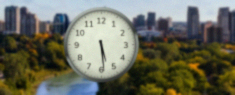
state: 5:29
